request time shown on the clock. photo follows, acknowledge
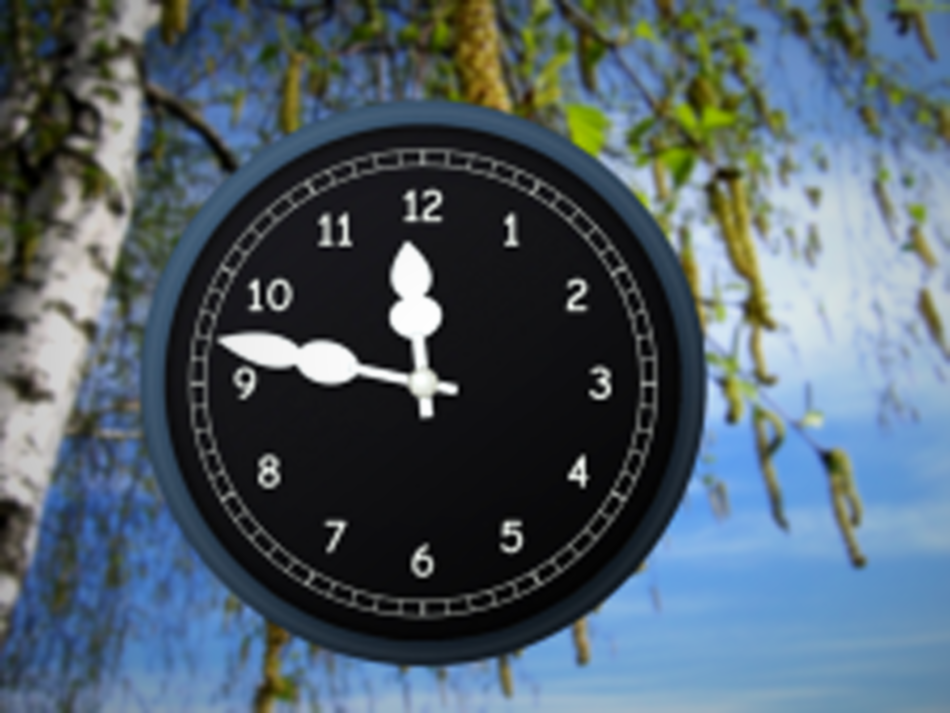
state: 11:47
